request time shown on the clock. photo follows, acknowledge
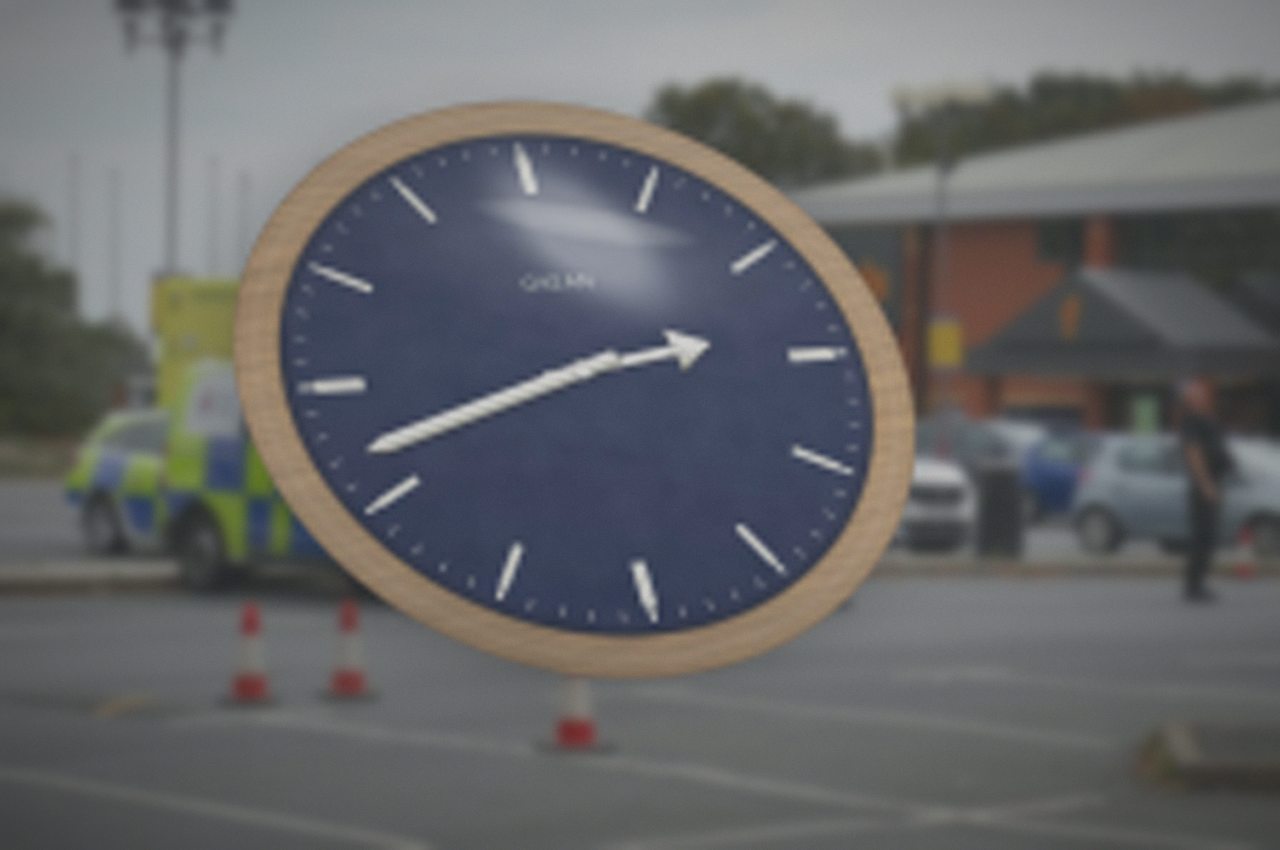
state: 2:42
